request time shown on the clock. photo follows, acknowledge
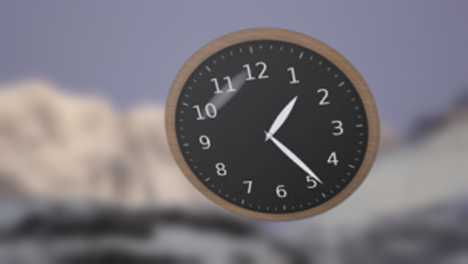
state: 1:24
